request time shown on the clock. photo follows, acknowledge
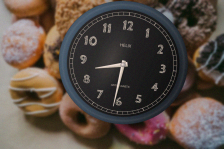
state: 8:31
